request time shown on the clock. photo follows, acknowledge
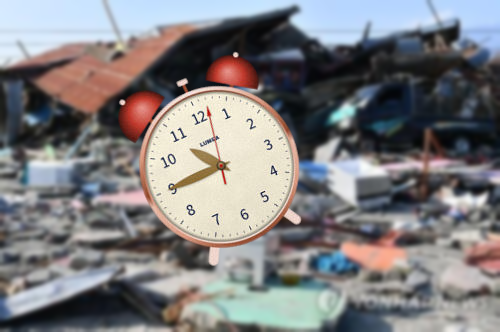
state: 10:45:02
